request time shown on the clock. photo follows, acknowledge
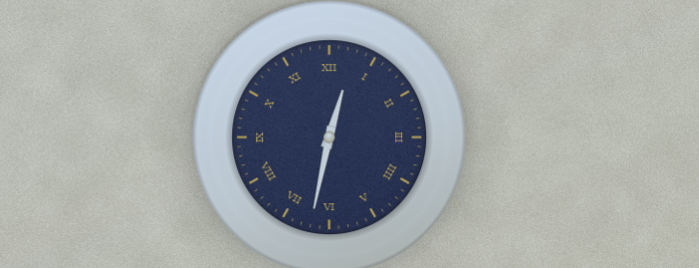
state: 12:32
